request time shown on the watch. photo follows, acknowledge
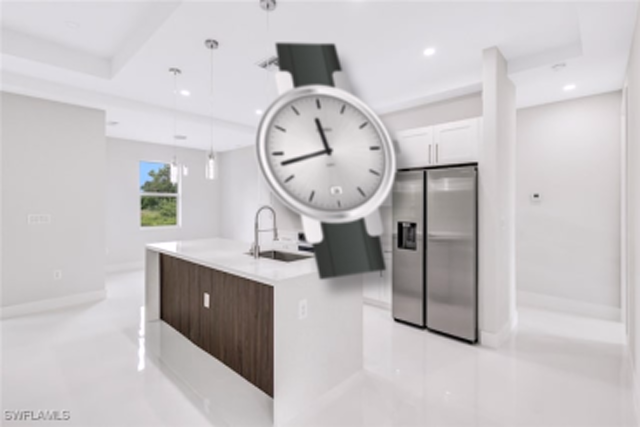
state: 11:43
